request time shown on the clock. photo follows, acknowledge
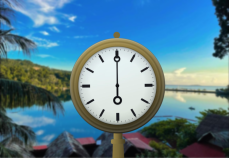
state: 6:00
